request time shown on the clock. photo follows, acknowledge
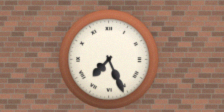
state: 7:26
